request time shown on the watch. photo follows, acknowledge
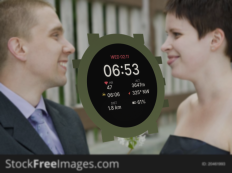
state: 6:53
